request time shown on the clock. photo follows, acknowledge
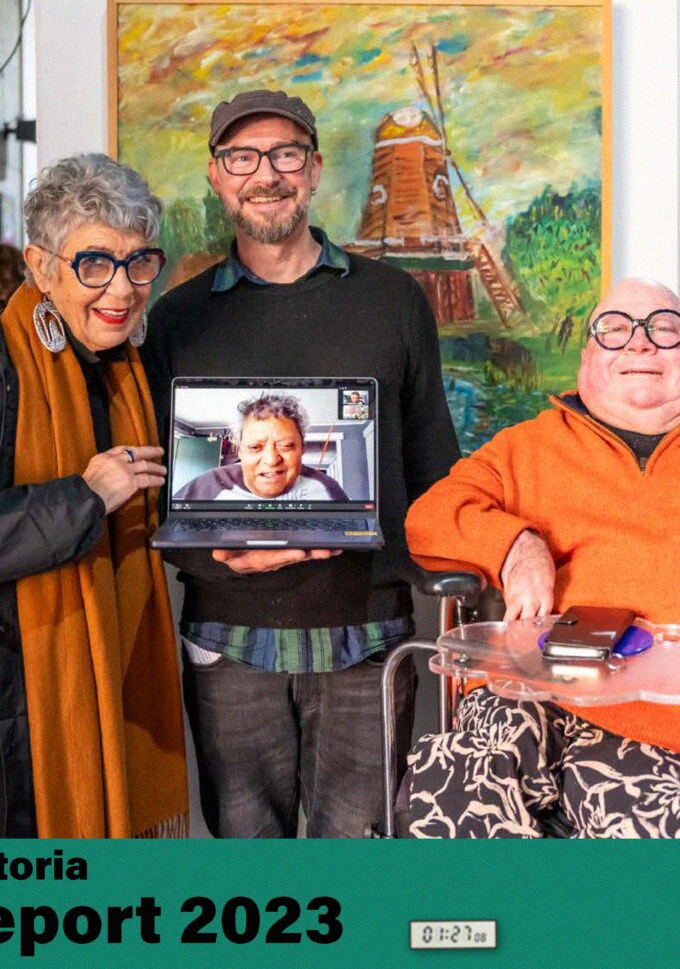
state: 1:27
